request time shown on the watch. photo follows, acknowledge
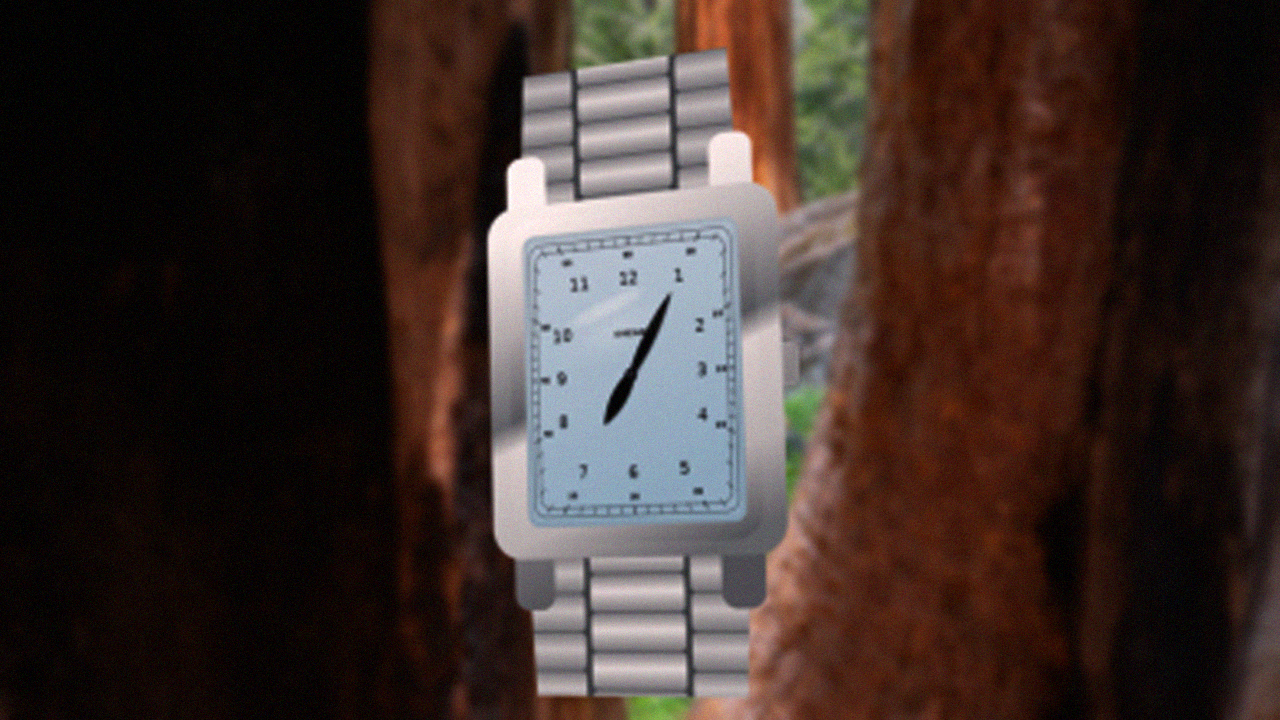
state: 7:05
